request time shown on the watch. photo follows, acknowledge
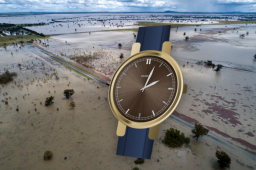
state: 2:03
